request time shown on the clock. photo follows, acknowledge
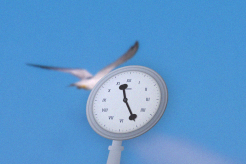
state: 11:25
